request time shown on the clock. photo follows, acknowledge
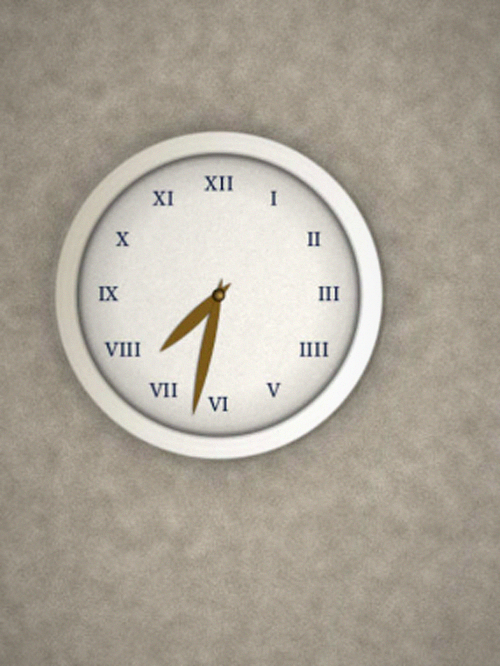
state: 7:32
